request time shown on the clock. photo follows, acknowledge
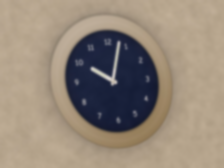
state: 10:03
